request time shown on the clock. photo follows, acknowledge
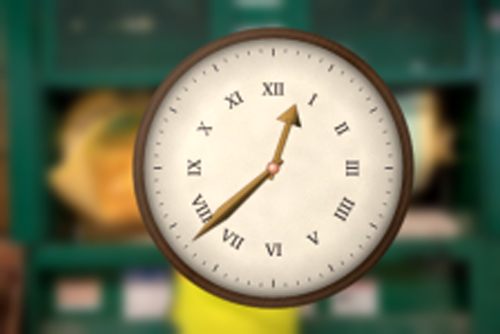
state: 12:38
